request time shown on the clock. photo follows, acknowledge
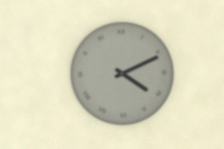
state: 4:11
